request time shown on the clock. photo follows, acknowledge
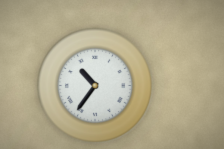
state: 10:36
